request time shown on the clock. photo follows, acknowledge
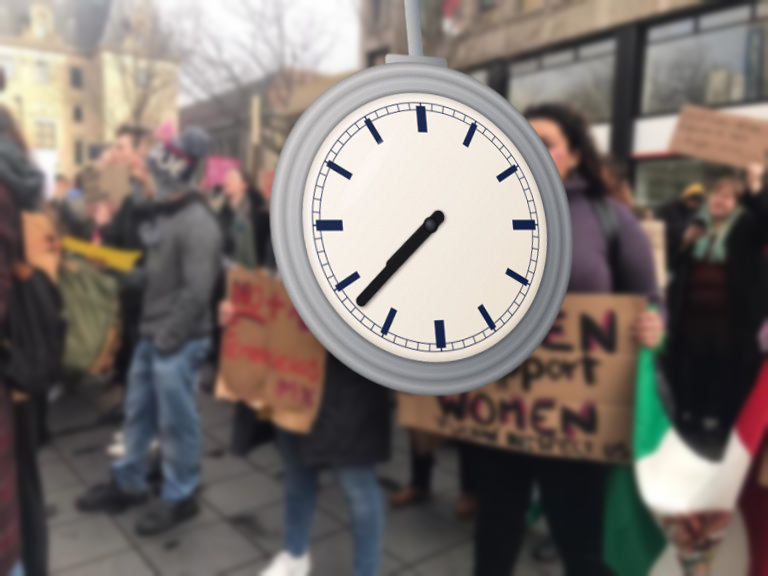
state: 7:38
